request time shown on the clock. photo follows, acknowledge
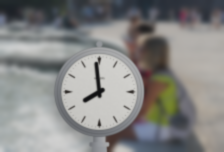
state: 7:59
